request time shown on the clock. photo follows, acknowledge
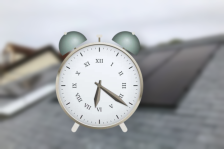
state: 6:21
